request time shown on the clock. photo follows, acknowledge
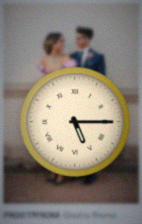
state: 5:15
